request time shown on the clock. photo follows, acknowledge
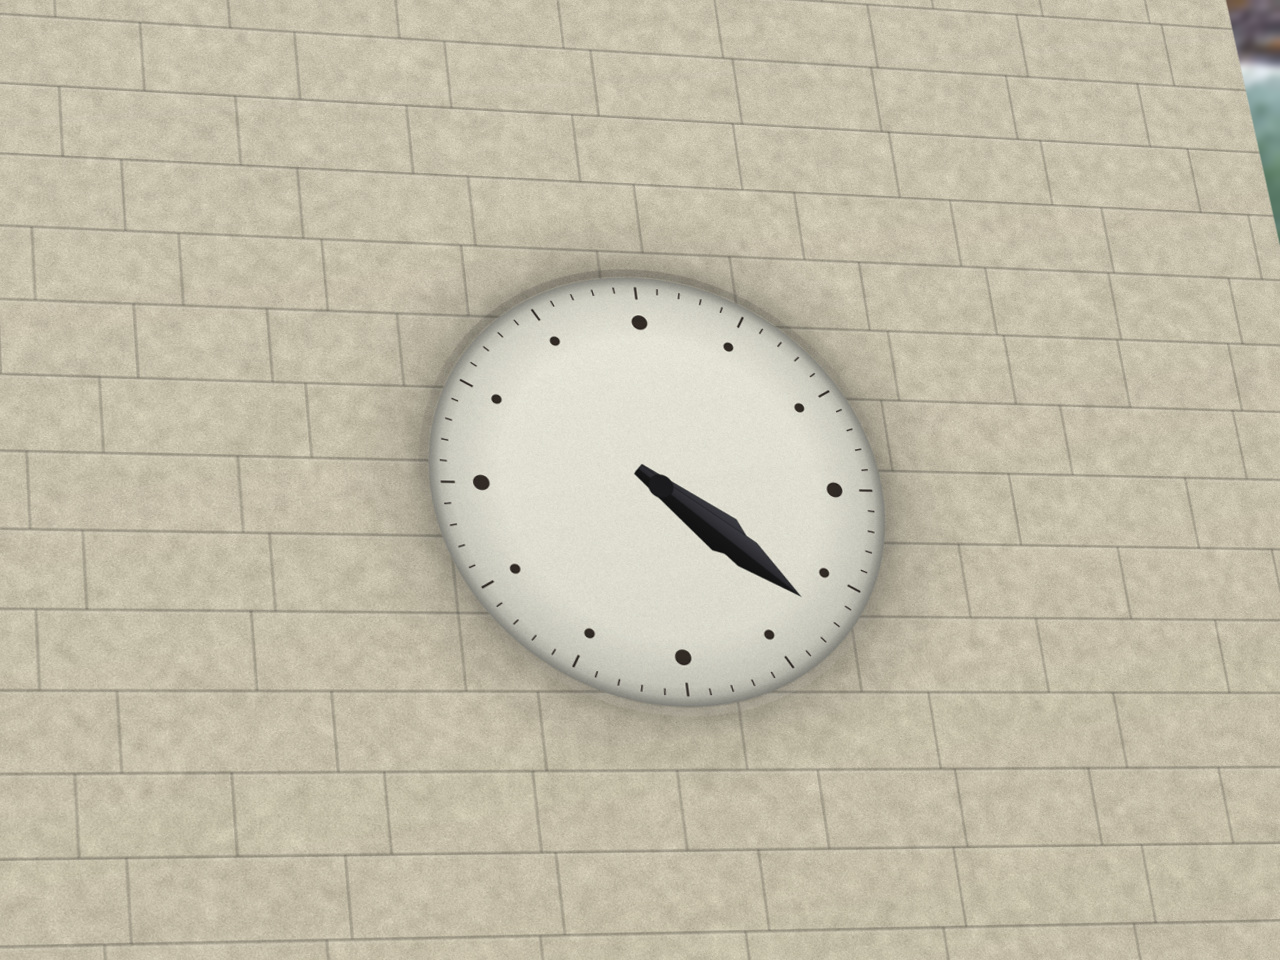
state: 4:22
